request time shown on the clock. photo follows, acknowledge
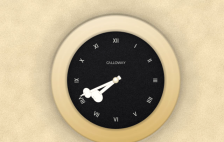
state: 7:41
